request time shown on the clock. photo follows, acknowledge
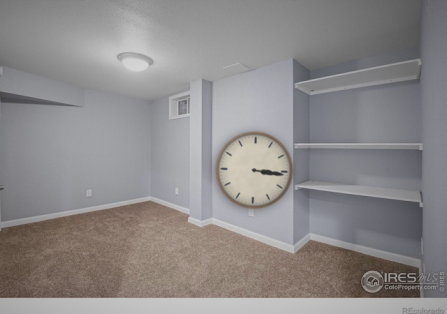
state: 3:16
